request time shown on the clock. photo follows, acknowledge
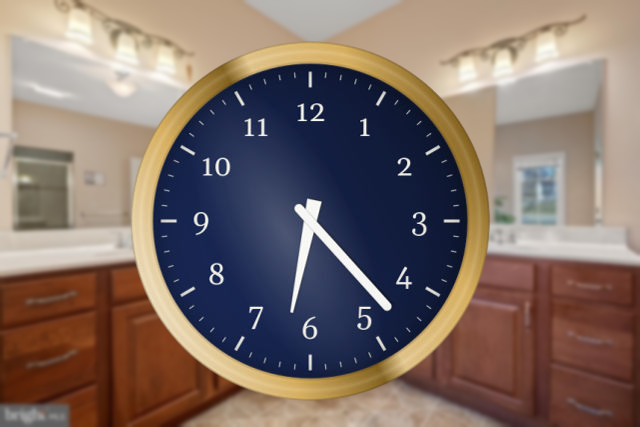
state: 6:23
